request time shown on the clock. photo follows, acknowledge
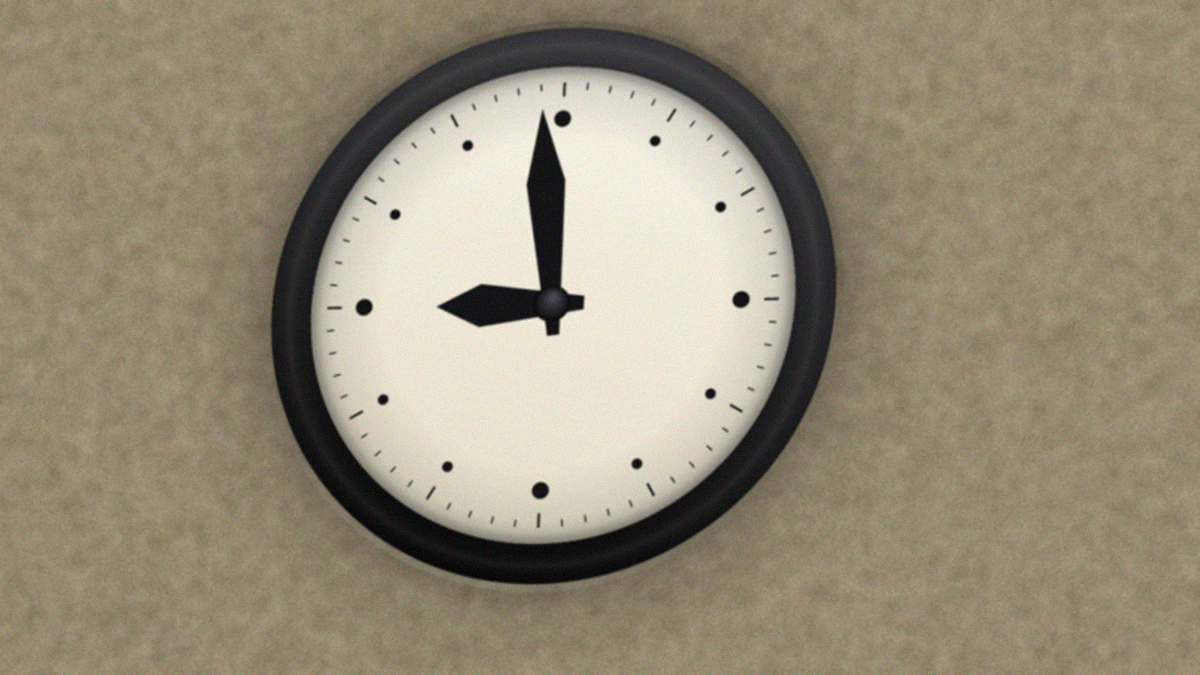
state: 8:59
